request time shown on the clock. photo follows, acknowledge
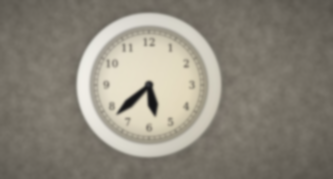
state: 5:38
